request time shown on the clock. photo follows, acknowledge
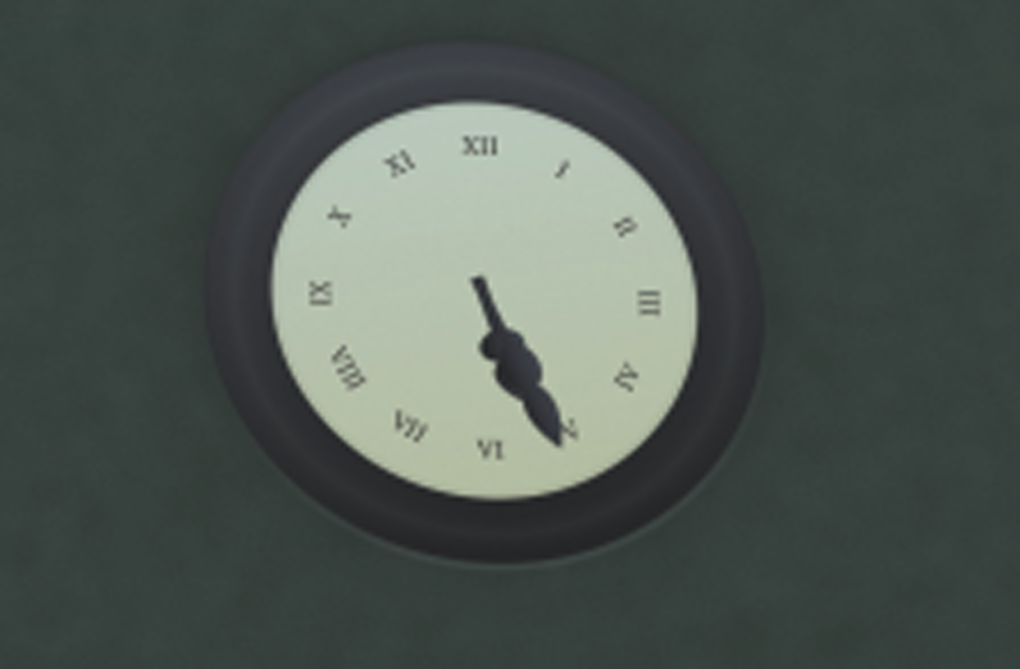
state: 5:26
